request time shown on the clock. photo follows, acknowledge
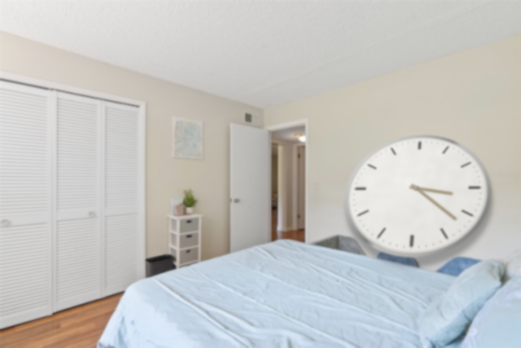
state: 3:22
